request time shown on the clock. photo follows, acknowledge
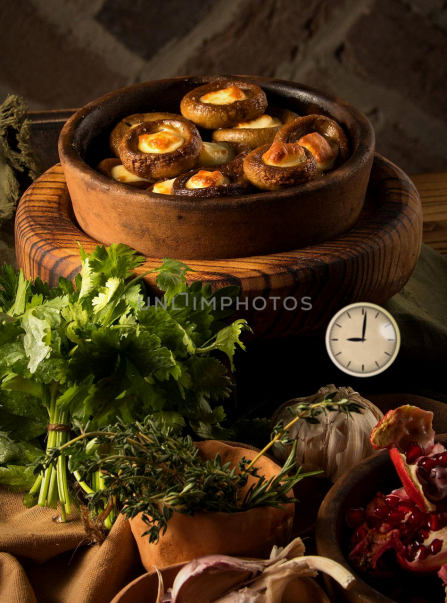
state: 9:01
